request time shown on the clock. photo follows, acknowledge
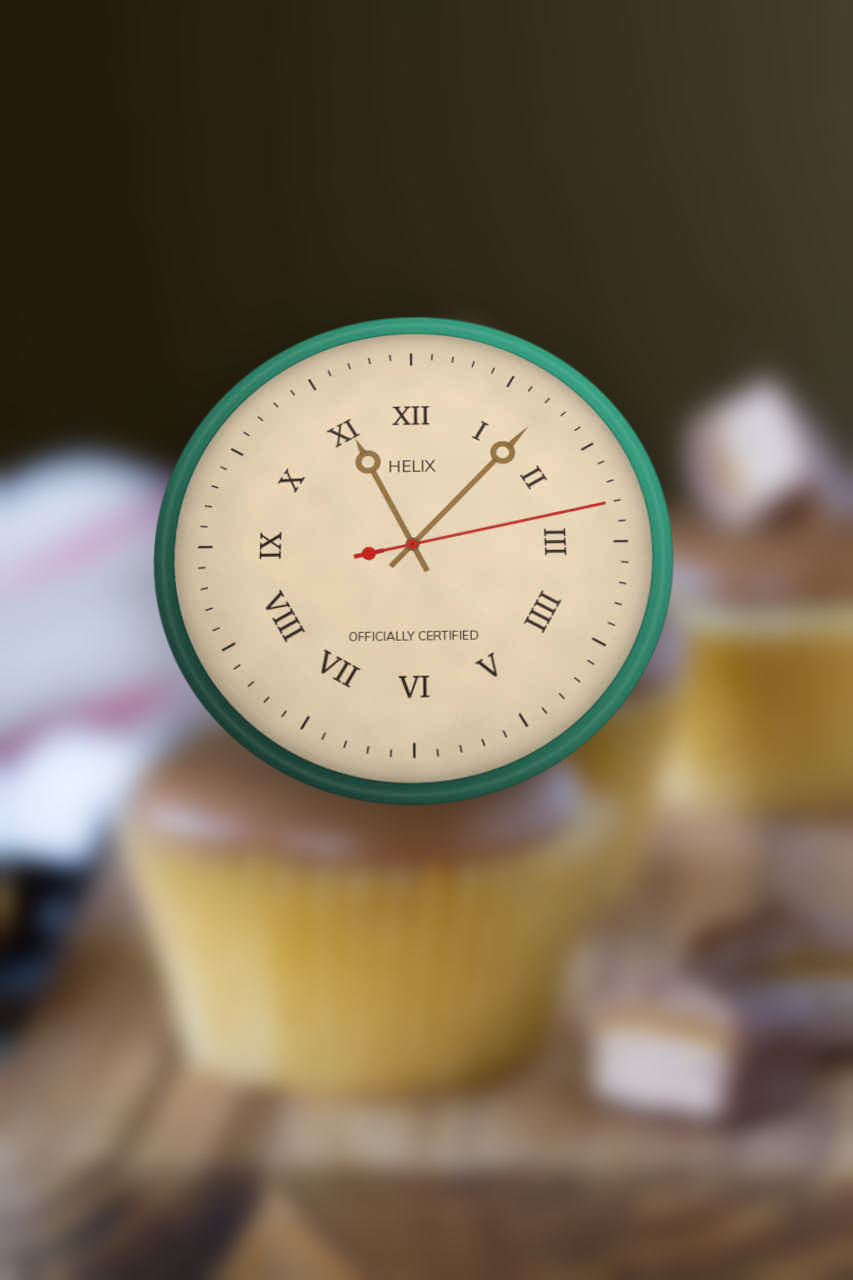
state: 11:07:13
